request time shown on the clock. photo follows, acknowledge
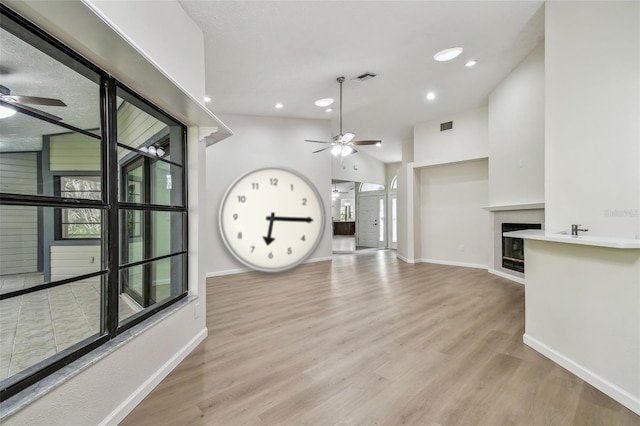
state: 6:15
